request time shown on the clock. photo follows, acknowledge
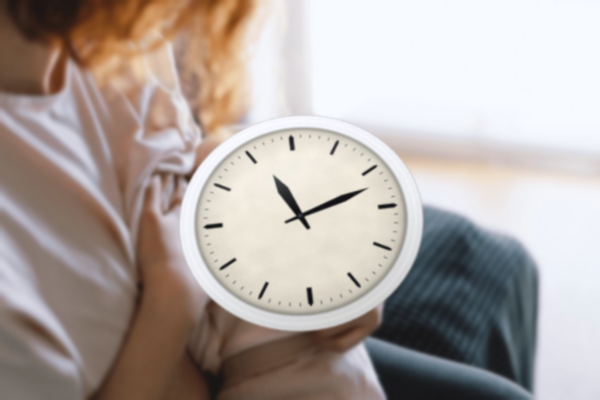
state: 11:12
